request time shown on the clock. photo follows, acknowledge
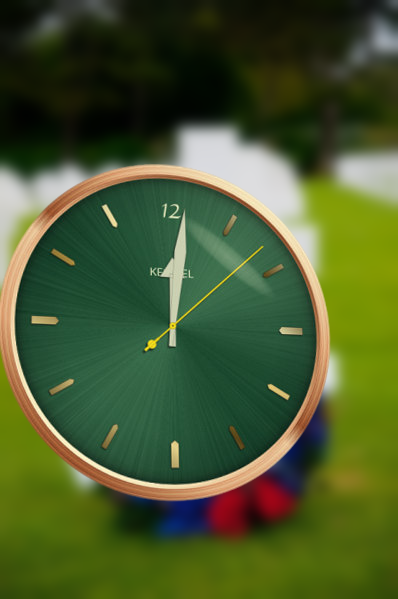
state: 12:01:08
